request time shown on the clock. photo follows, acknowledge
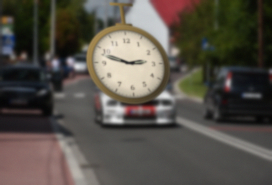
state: 2:48
